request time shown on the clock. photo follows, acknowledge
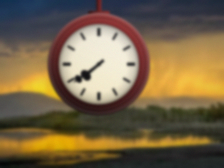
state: 7:39
